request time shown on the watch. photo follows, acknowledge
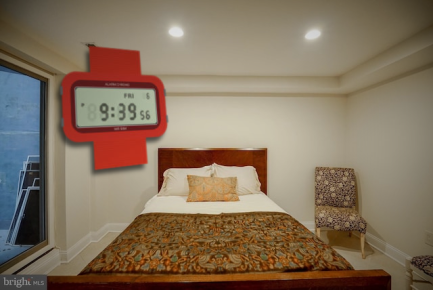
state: 9:39:56
